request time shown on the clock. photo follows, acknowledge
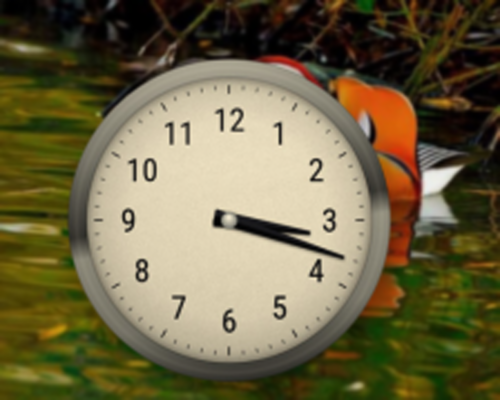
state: 3:18
